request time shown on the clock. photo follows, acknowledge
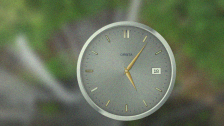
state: 5:06
